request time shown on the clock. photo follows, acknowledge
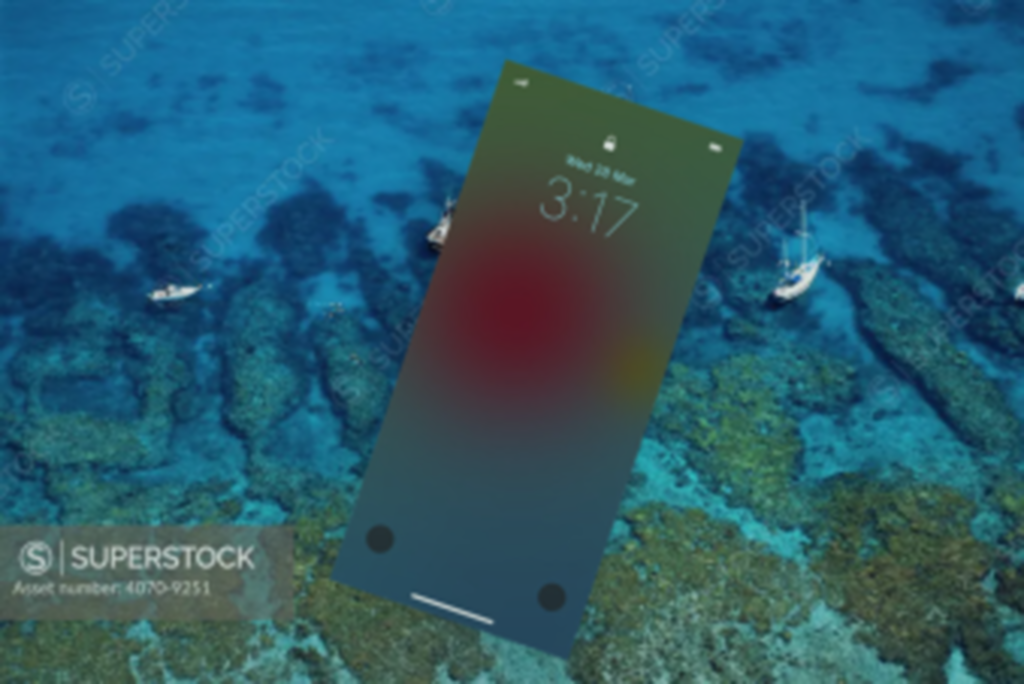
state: 3:17
